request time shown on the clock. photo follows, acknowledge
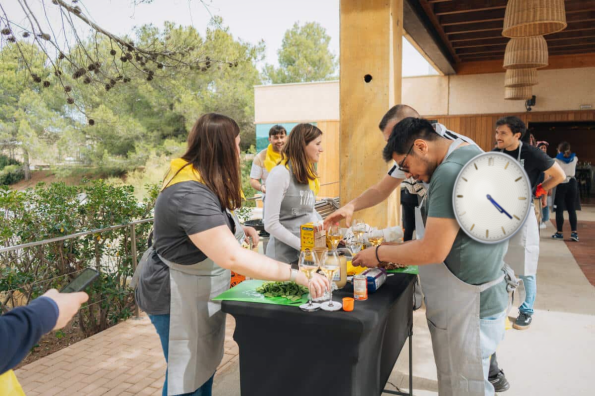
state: 4:21
